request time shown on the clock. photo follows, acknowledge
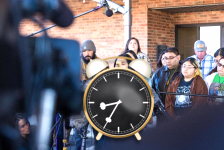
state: 8:35
